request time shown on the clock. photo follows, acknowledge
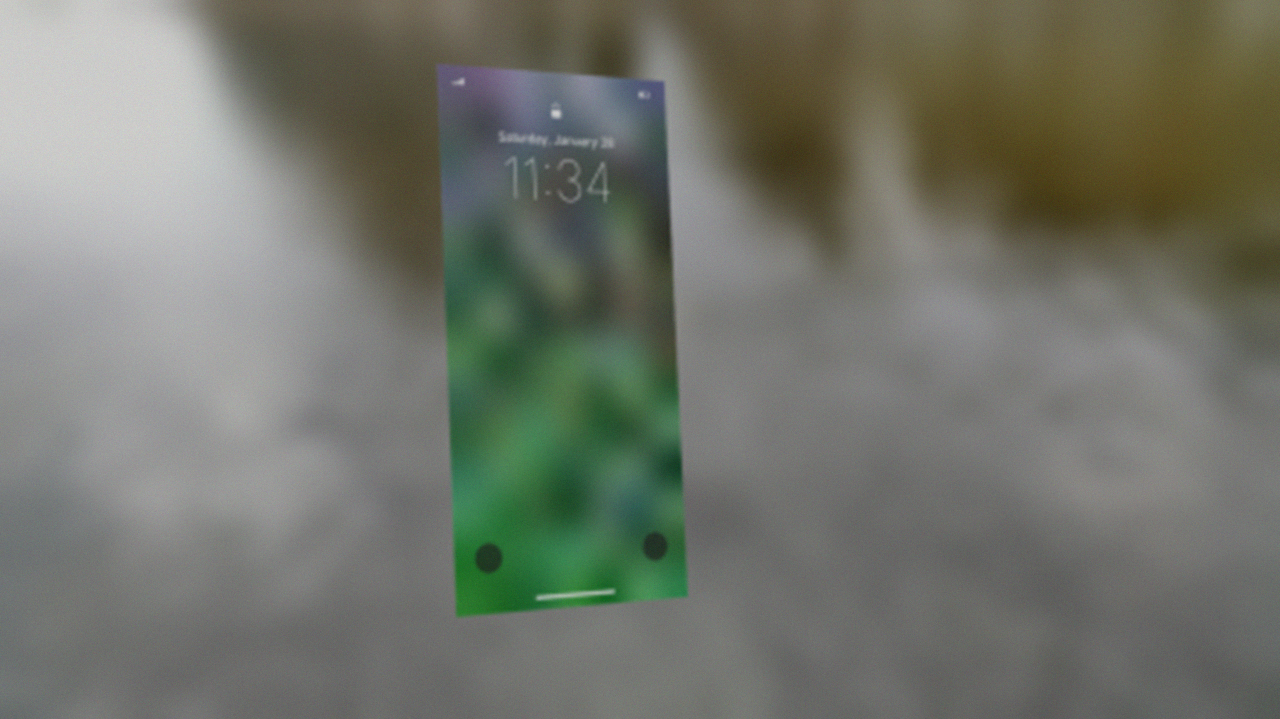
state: 11:34
